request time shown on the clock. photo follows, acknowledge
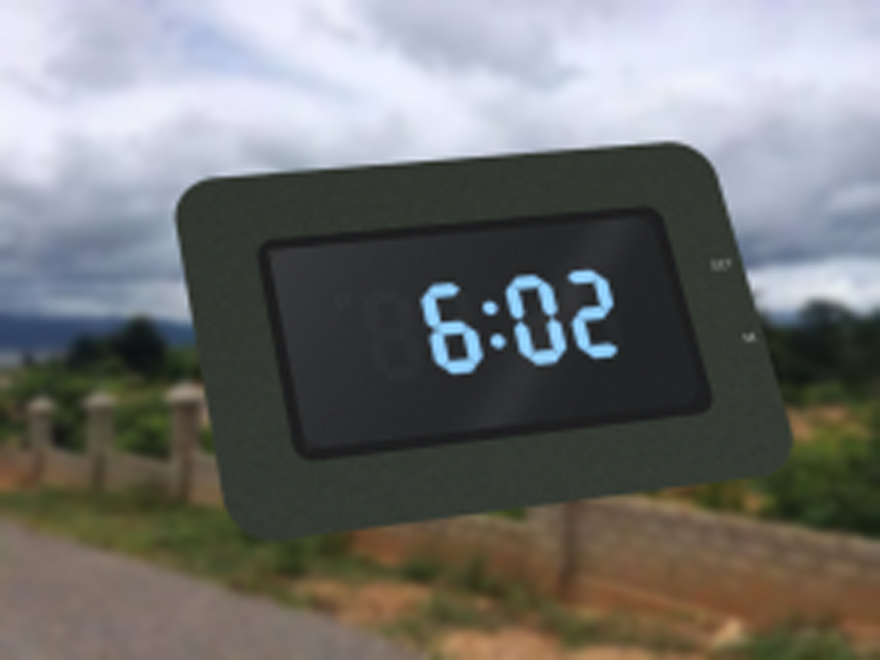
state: 6:02
